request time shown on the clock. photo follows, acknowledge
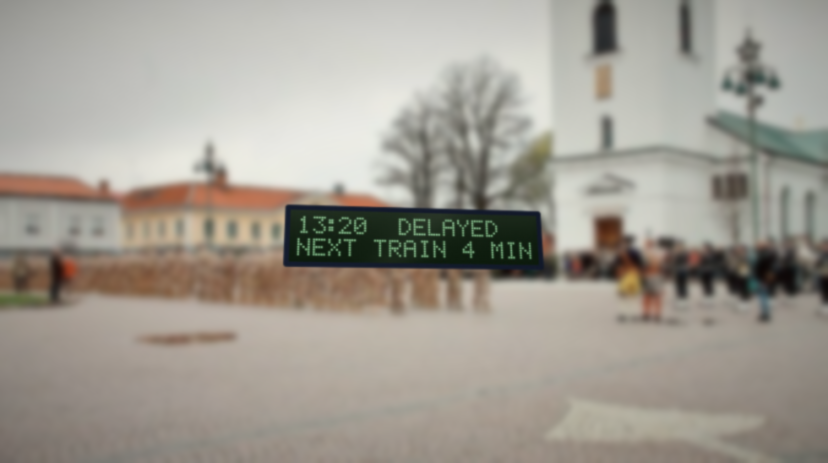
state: 13:20
